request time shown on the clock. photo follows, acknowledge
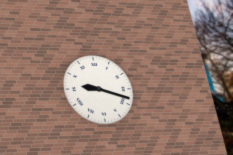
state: 9:18
